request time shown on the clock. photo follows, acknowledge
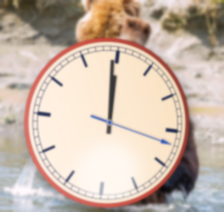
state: 11:59:17
